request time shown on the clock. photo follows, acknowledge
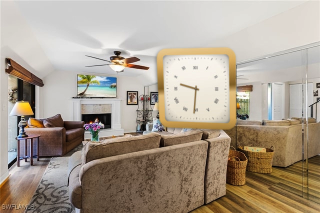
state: 9:31
